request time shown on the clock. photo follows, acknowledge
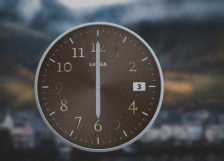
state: 6:00
